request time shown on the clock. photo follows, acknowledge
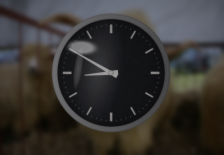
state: 8:50
